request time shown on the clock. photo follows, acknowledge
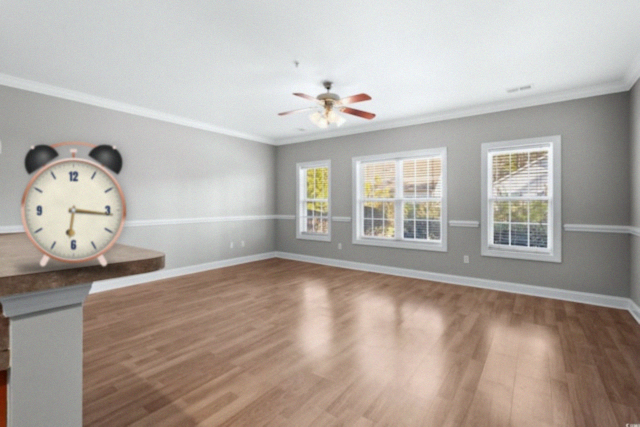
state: 6:16
